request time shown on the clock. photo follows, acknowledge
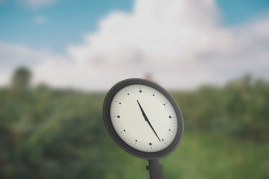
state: 11:26
